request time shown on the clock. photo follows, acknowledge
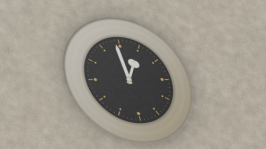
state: 12:59
